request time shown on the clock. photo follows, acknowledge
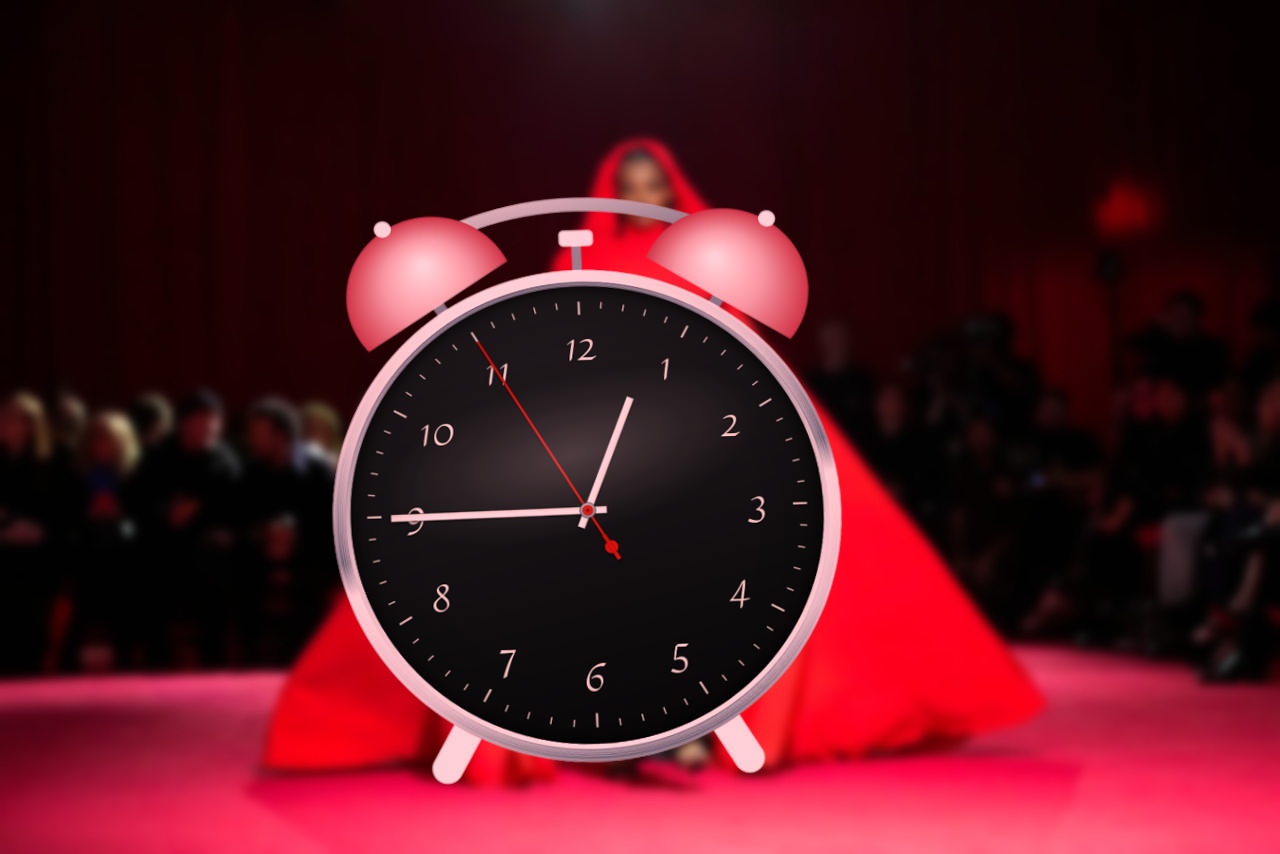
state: 12:44:55
